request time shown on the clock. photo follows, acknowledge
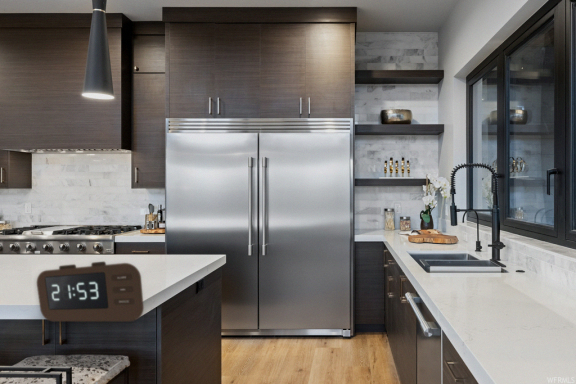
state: 21:53
